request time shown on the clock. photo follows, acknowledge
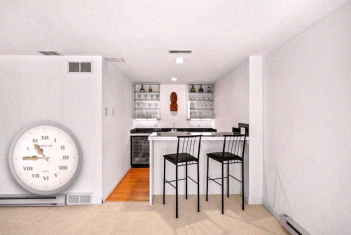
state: 10:45
